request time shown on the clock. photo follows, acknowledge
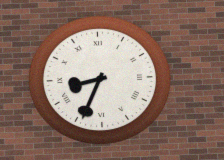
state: 8:34
